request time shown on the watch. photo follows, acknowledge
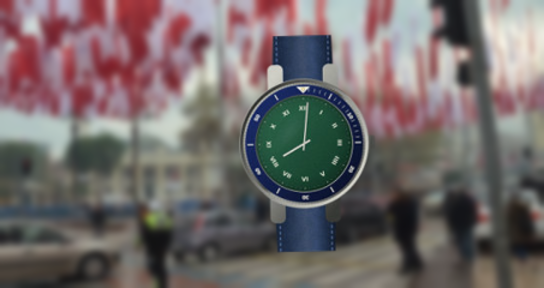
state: 8:01
